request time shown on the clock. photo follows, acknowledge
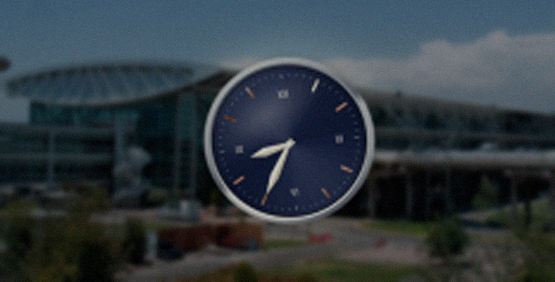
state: 8:35
